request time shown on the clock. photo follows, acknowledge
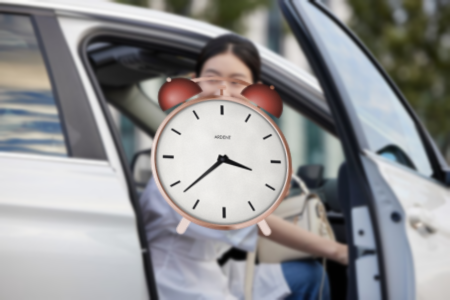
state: 3:38
